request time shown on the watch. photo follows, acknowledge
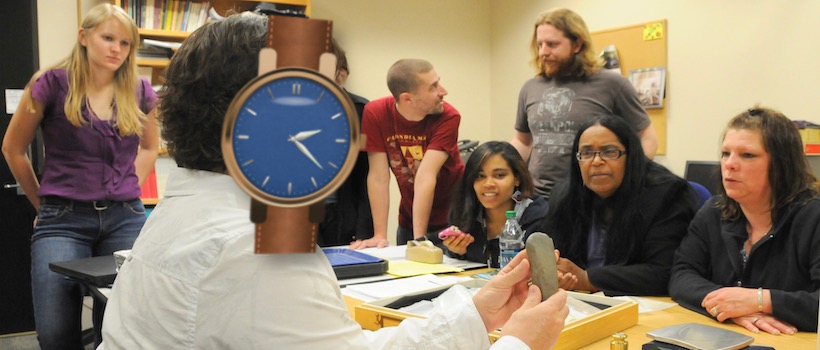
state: 2:22
